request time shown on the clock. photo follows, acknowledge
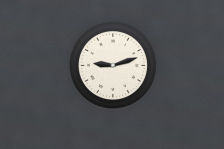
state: 9:12
